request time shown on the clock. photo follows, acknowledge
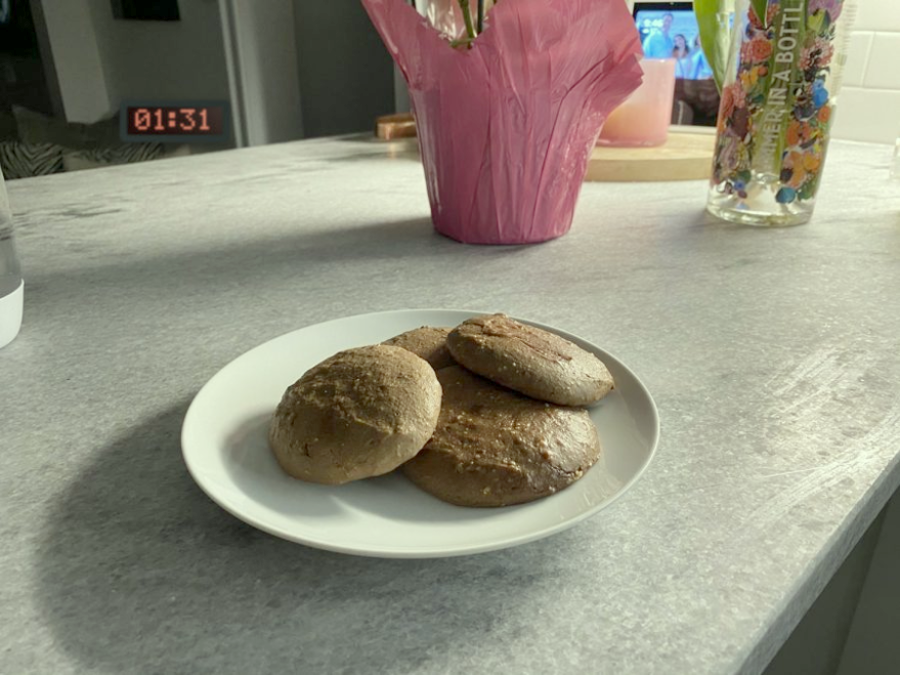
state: 1:31
